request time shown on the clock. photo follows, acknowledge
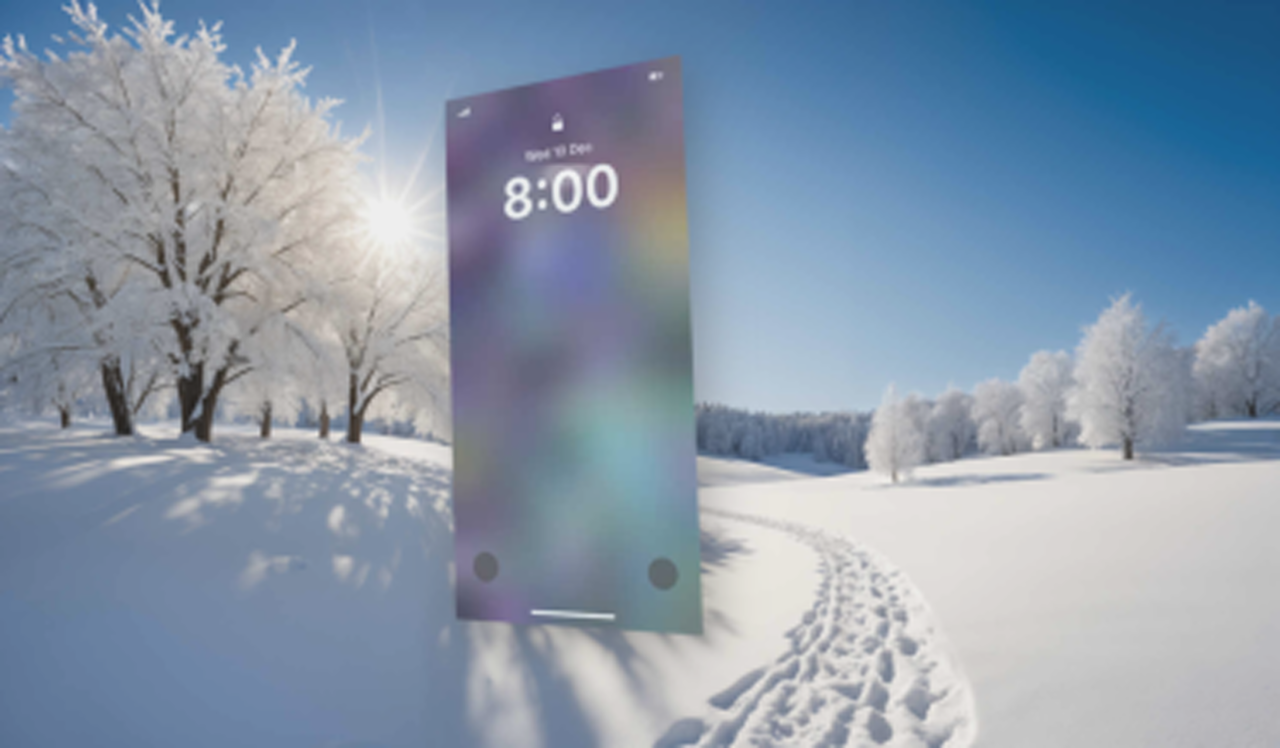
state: 8:00
